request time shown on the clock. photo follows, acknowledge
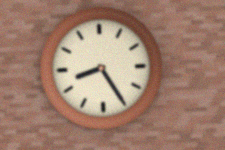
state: 8:25
